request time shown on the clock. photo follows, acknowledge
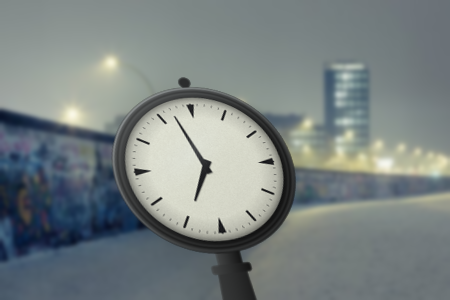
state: 6:57
